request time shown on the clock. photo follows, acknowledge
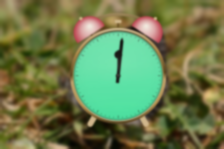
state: 12:01
